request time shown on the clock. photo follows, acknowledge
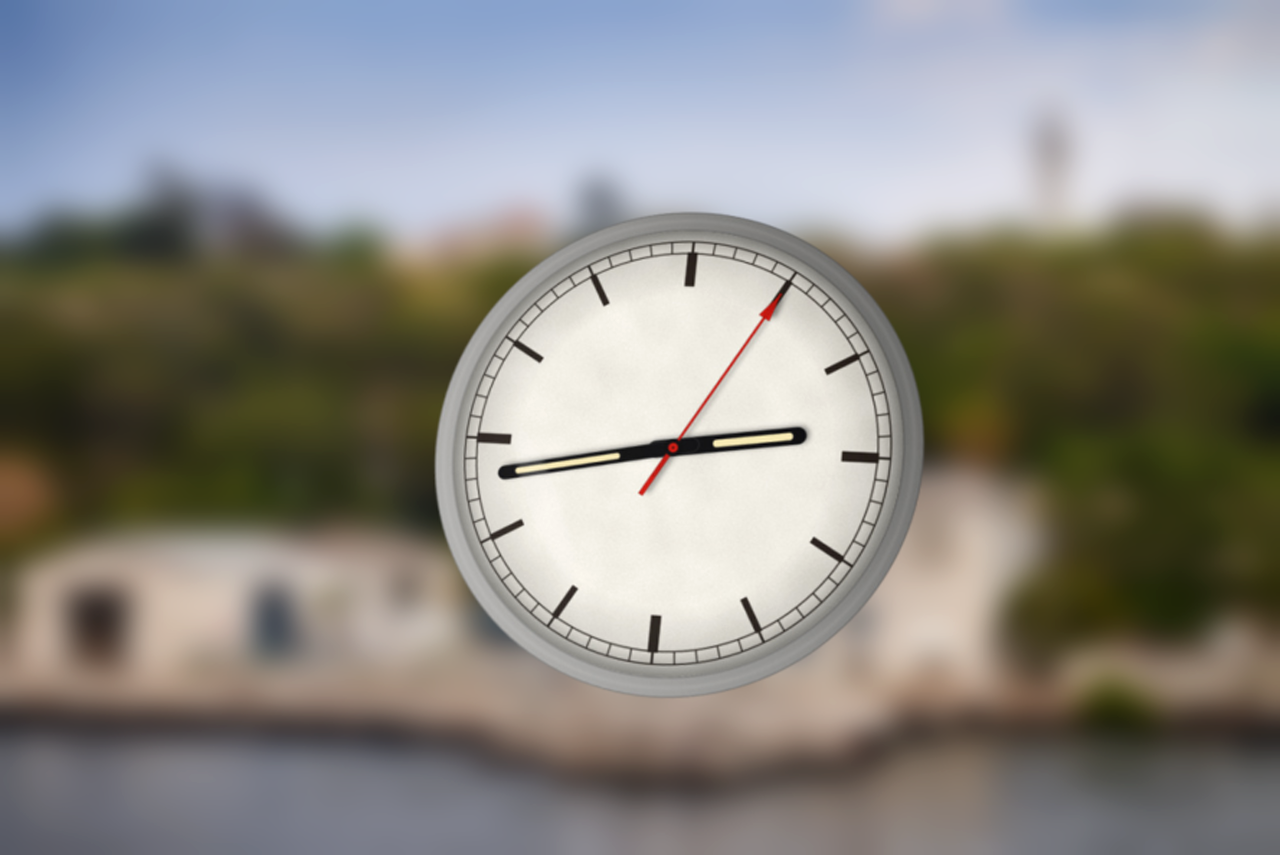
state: 2:43:05
